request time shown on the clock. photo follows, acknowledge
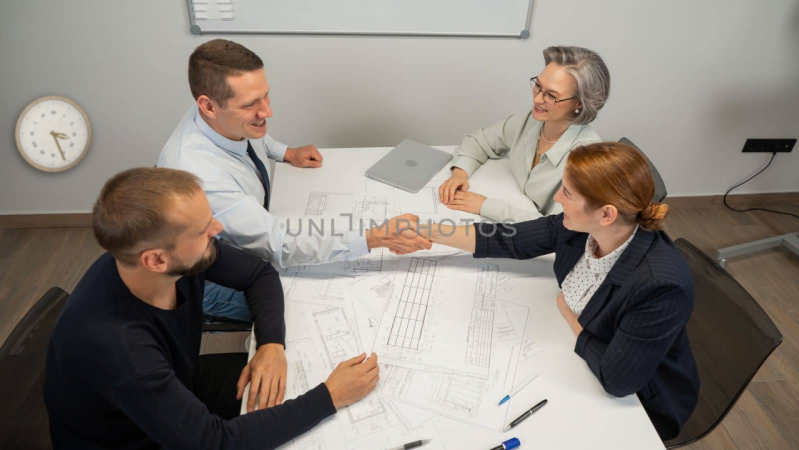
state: 3:26
